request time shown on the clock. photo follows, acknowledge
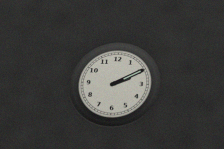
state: 2:10
